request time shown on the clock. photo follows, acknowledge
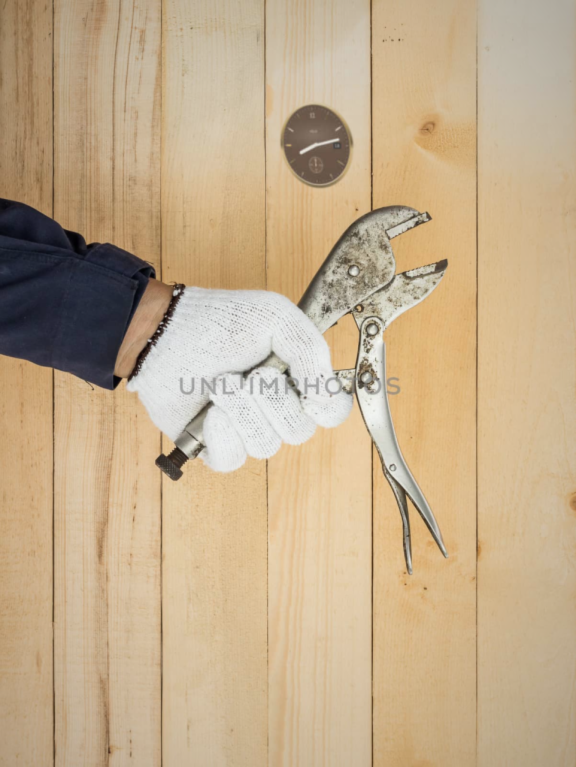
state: 8:13
